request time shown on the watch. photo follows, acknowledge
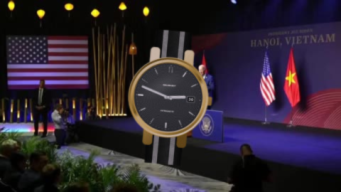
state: 2:48
